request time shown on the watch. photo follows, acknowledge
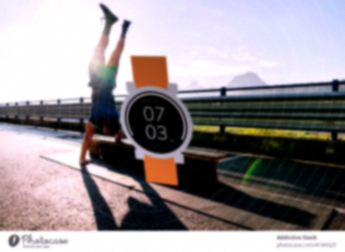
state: 7:03
